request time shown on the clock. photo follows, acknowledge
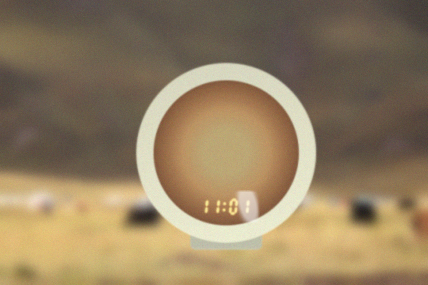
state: 11:01
